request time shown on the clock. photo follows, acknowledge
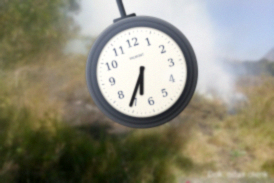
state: 6:36
